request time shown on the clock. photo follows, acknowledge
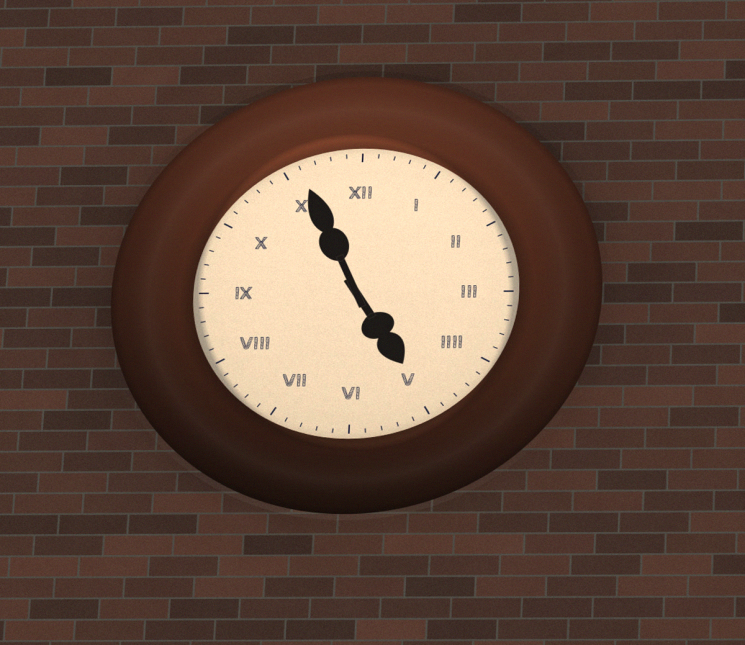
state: 4:56
